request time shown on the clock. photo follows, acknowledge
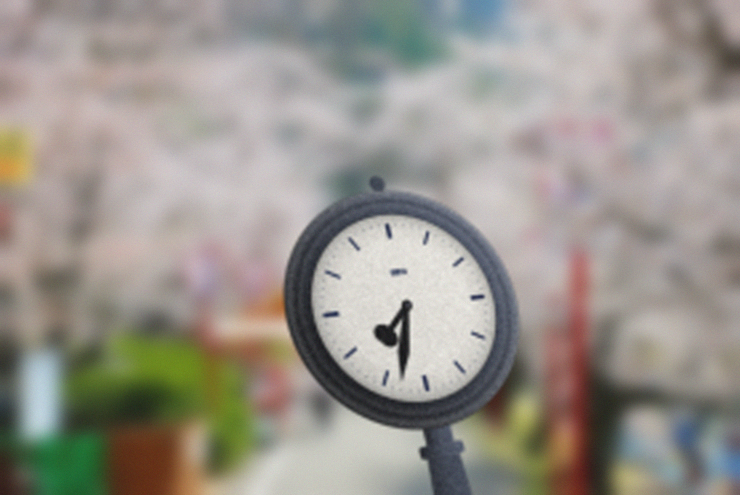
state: 7:33
